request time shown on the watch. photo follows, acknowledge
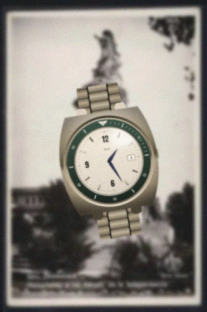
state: 1:26
